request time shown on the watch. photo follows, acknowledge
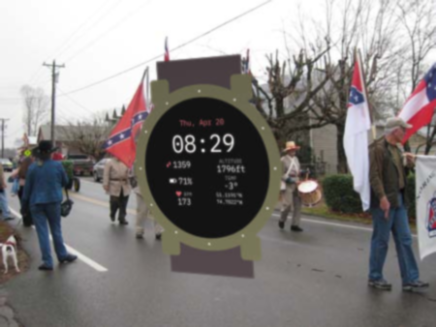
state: 8:29
